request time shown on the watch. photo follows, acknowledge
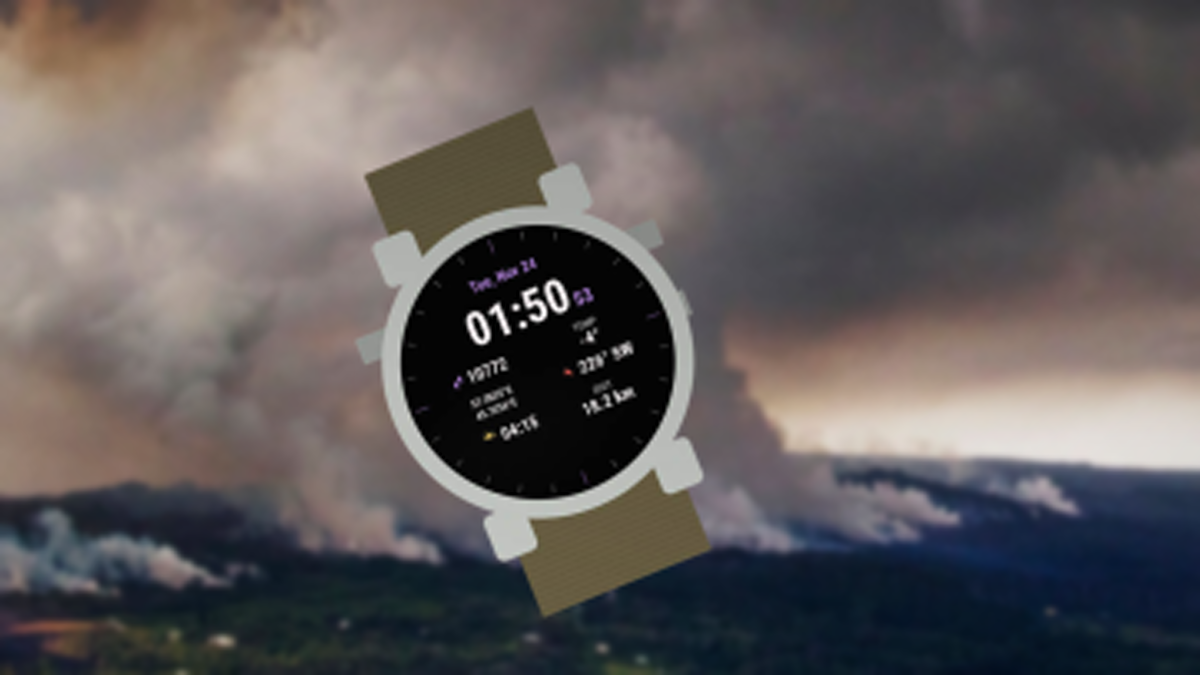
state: 1:50
